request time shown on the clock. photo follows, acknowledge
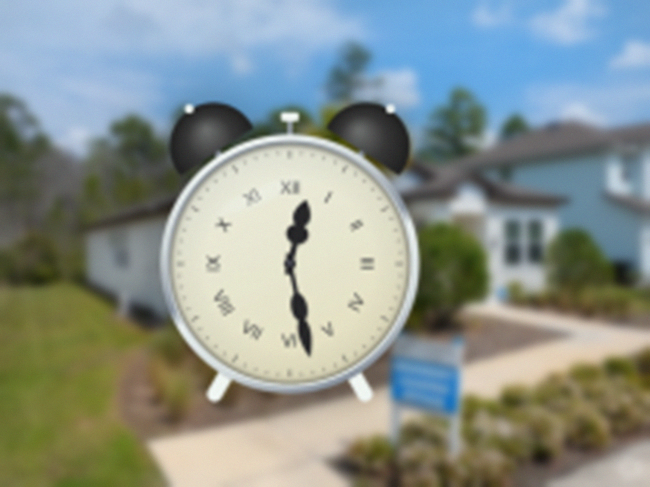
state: 12:28
